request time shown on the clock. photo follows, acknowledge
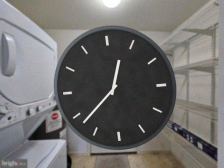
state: 12:38
